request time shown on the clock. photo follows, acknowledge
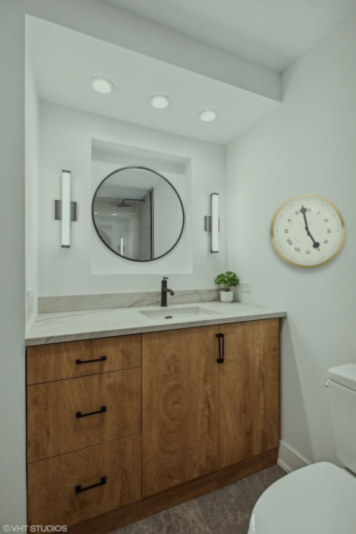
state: 4:58
